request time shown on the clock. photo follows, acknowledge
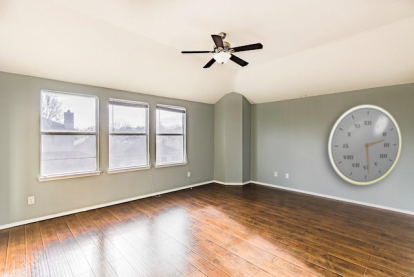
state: 2:29
